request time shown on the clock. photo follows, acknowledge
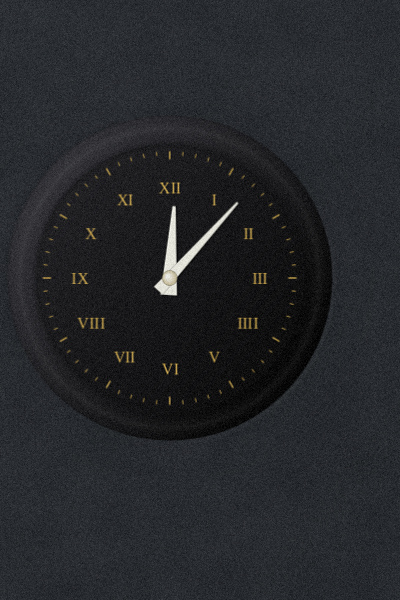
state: 12:07
